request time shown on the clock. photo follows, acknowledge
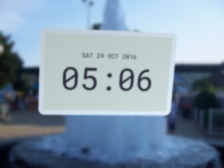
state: 5:06
